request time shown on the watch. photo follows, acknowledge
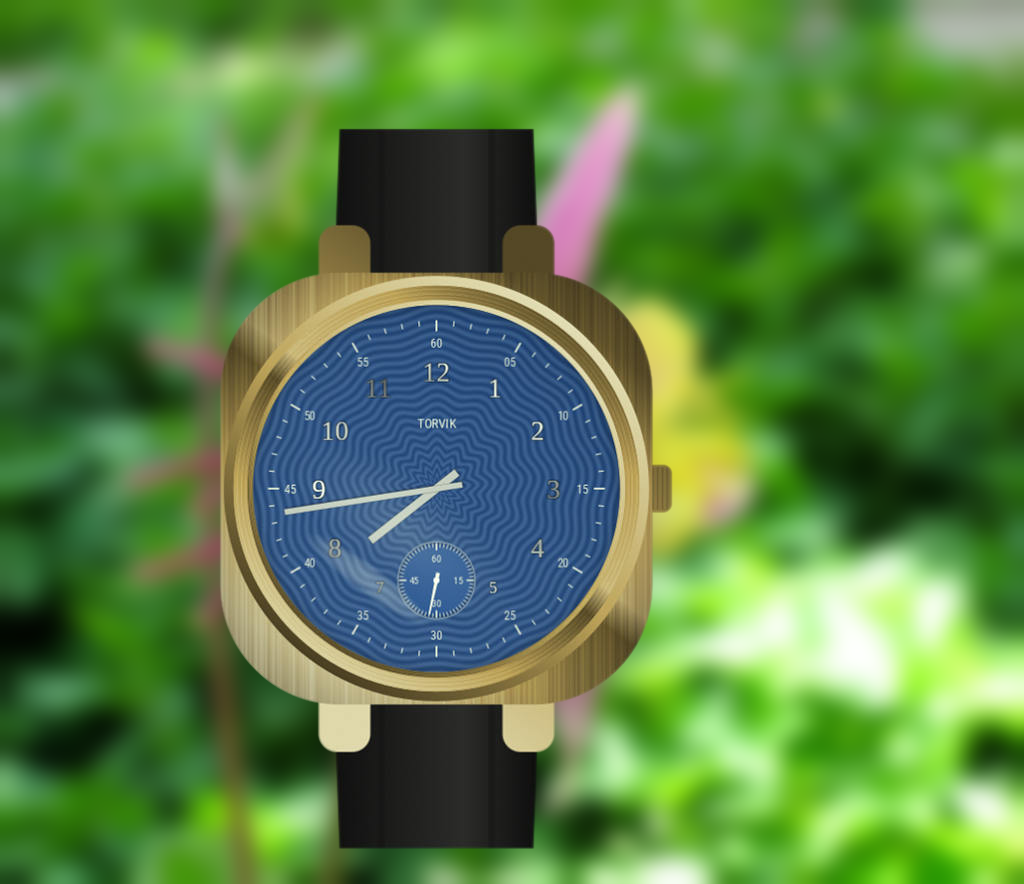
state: 7:43:32
